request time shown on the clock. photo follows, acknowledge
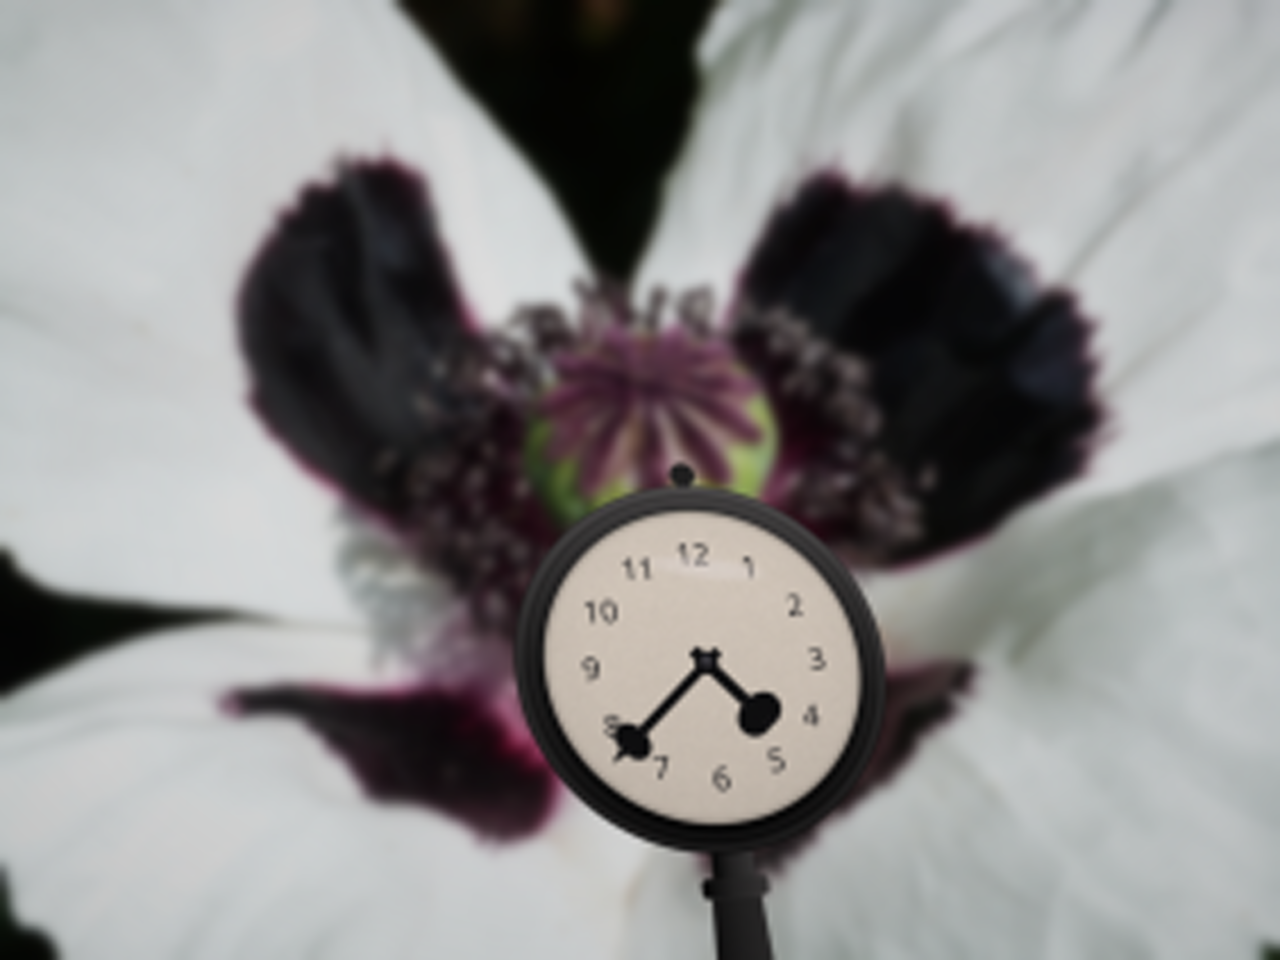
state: 4:38
